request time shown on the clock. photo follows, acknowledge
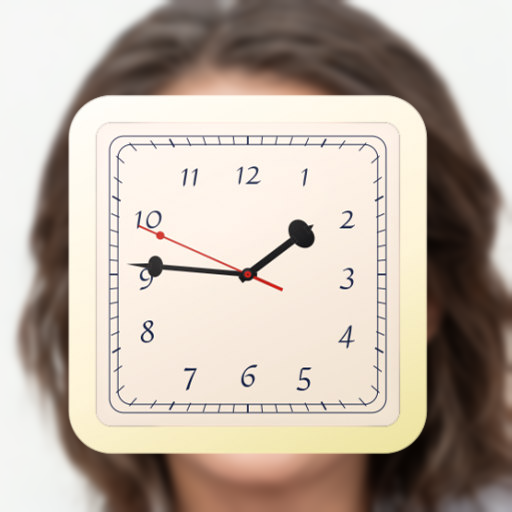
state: 1:45:49
